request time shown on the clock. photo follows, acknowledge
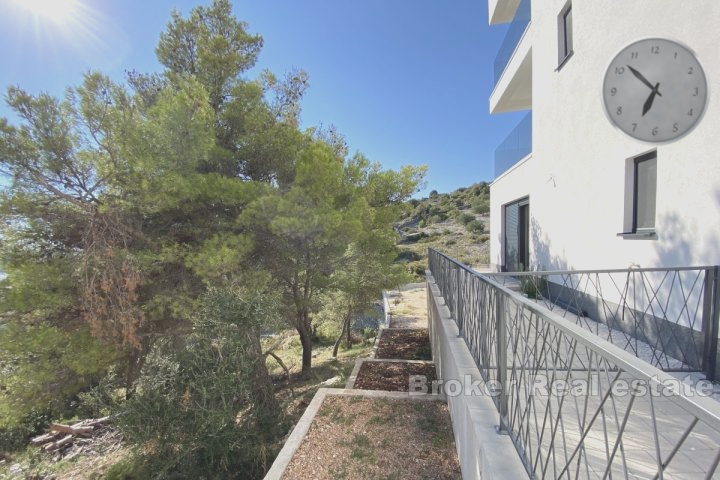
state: 6:52
